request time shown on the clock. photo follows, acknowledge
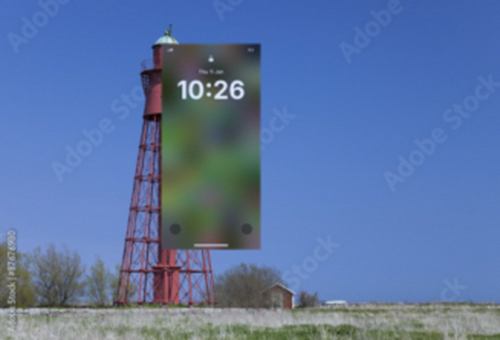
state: 10:26
